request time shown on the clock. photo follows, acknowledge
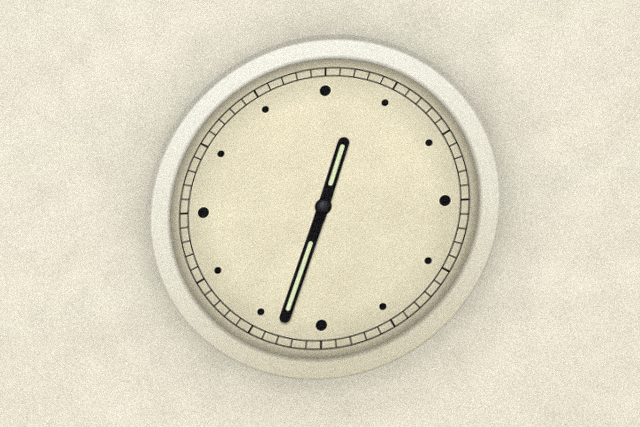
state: 12:33
